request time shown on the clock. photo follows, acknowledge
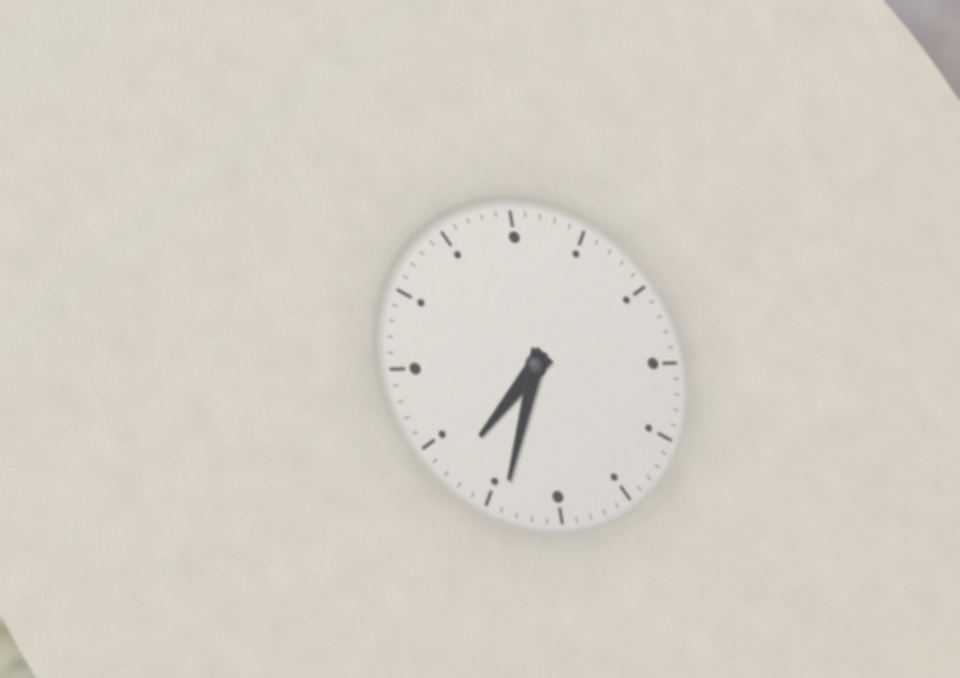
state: 7:34
